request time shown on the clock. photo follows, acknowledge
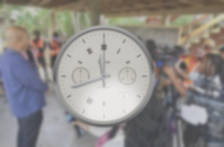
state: 11:42
